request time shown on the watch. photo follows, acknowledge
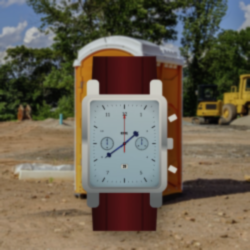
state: 1:39
